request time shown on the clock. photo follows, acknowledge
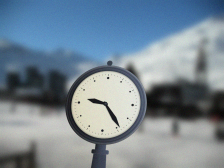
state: 9:24
